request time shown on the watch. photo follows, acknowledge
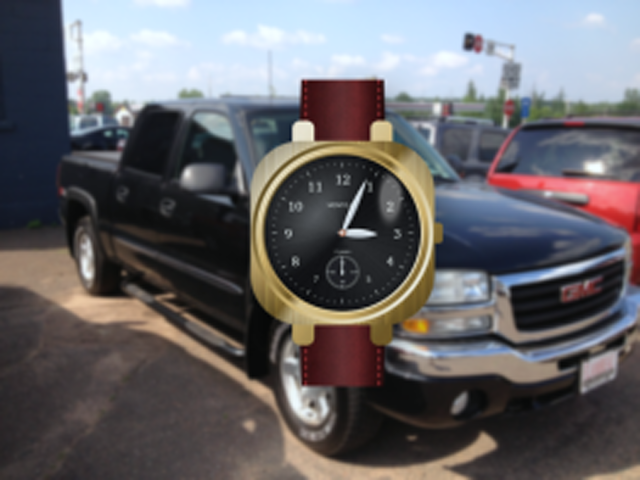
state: 3:04
